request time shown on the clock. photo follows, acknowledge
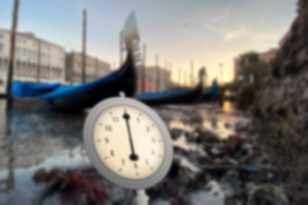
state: 6:00
